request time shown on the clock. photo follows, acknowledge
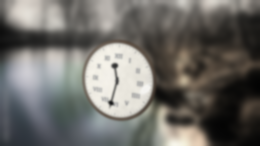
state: 11:32
